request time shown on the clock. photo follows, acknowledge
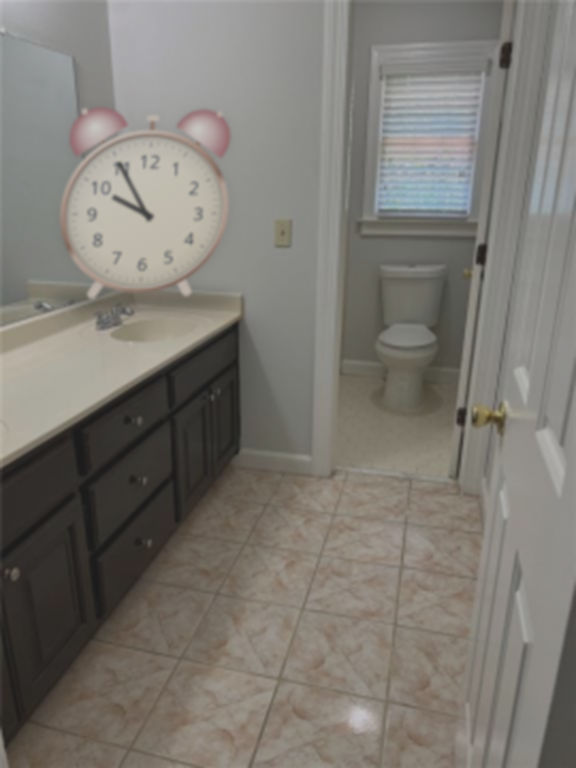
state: 9:55
